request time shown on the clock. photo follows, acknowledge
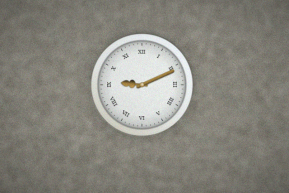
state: 9:11
